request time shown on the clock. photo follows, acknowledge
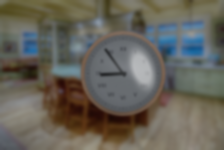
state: 8:54
